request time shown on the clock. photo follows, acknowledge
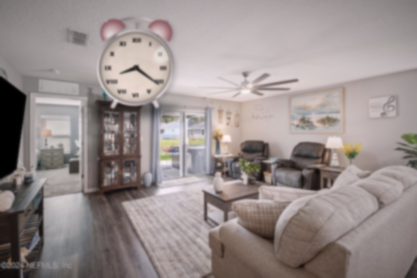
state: 8:21
